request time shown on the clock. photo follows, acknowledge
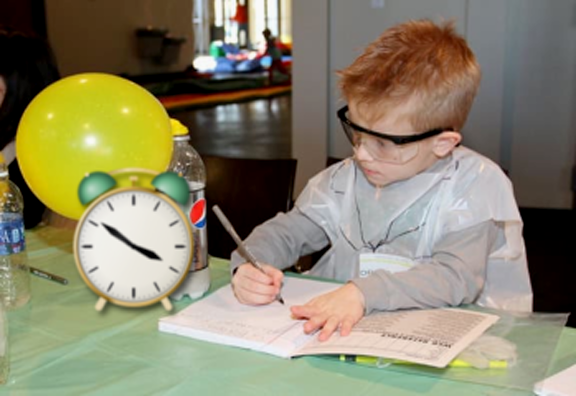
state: 3:51
